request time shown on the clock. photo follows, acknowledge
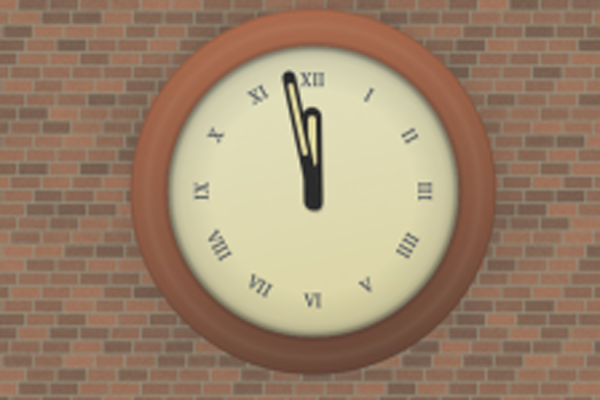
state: 11:58
